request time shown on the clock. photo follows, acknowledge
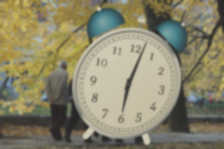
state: 6:02
